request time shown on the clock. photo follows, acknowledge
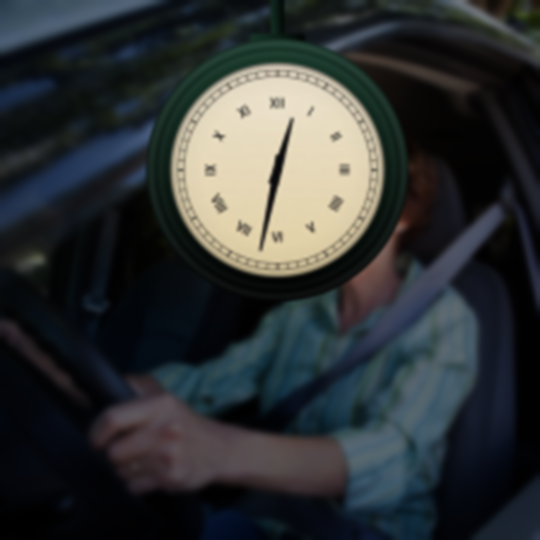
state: 12:32
